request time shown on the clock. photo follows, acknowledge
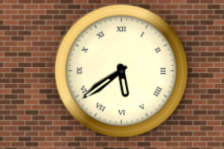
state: 5:39
